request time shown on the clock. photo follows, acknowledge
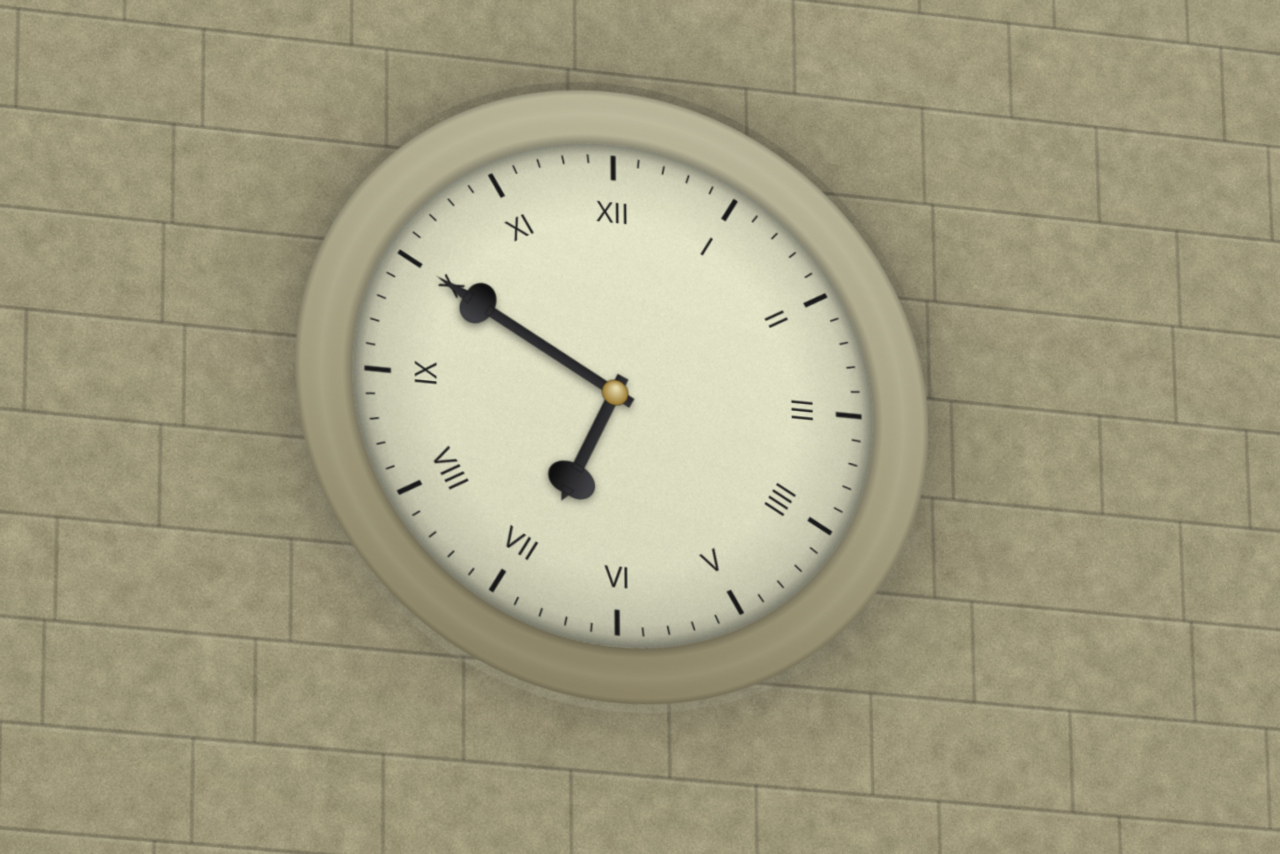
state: 6:50
